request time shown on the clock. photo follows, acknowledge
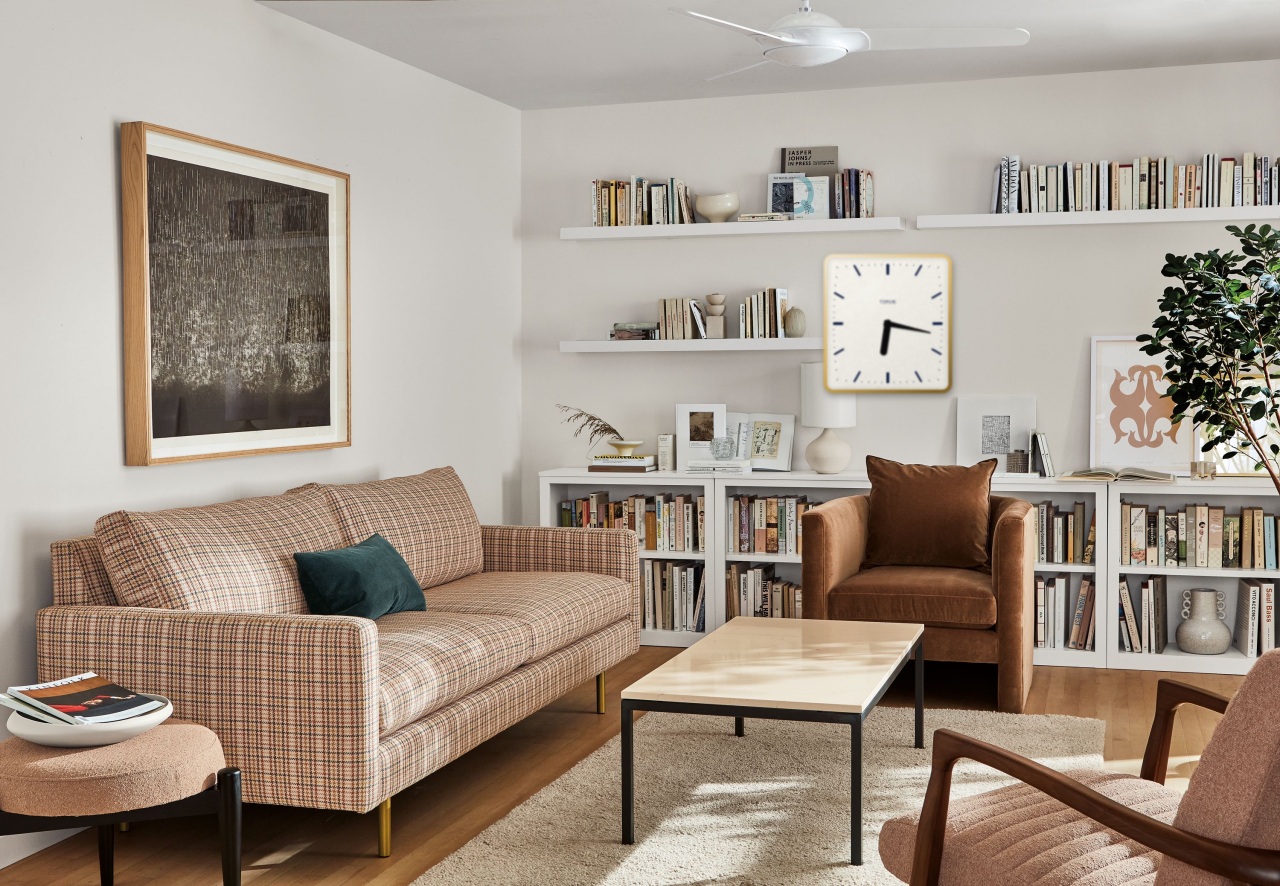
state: 6:17
